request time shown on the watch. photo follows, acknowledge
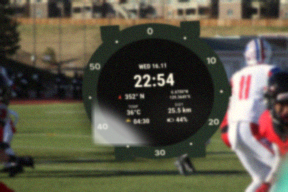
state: 22:54
